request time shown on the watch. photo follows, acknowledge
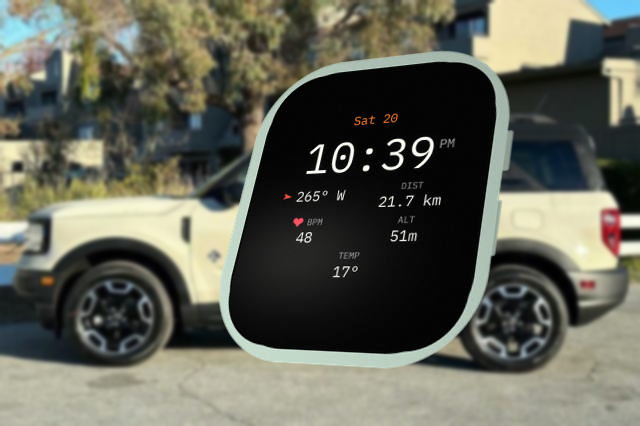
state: 10:39
